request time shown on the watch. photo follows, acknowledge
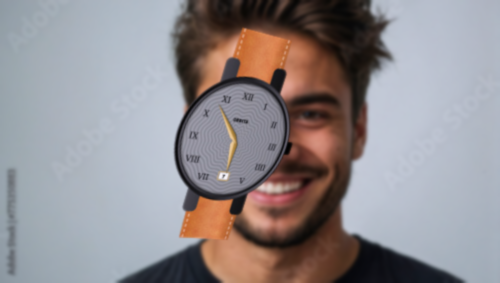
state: 5:53
